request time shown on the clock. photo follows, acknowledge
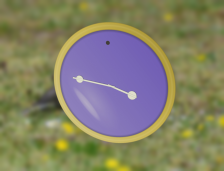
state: 3:47
